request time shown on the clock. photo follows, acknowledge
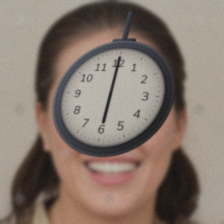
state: 6:00
